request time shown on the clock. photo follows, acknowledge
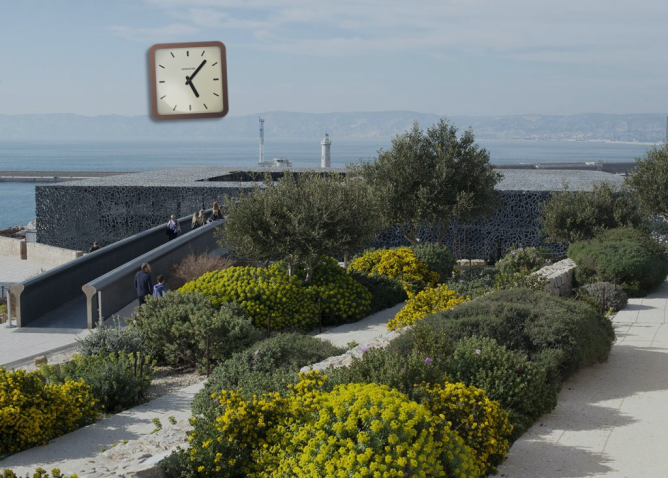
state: 5:07
